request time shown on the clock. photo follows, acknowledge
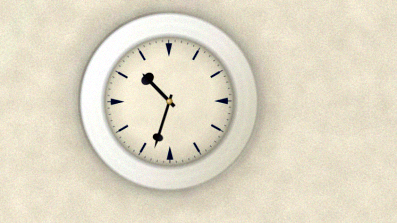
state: 10:33
